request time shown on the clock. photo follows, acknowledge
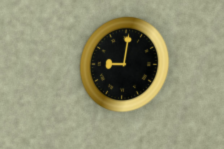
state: 9:01
